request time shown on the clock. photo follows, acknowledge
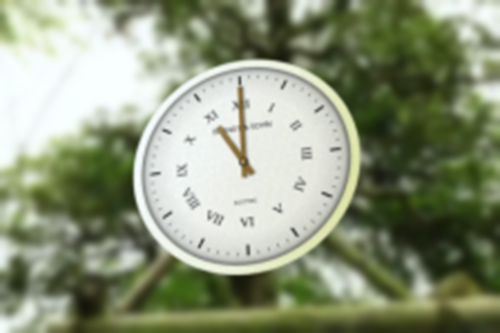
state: 11:00
